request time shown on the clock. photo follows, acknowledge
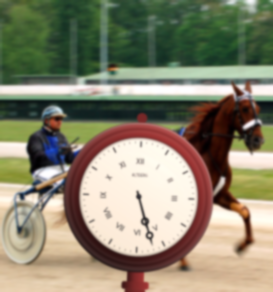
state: 5:27
